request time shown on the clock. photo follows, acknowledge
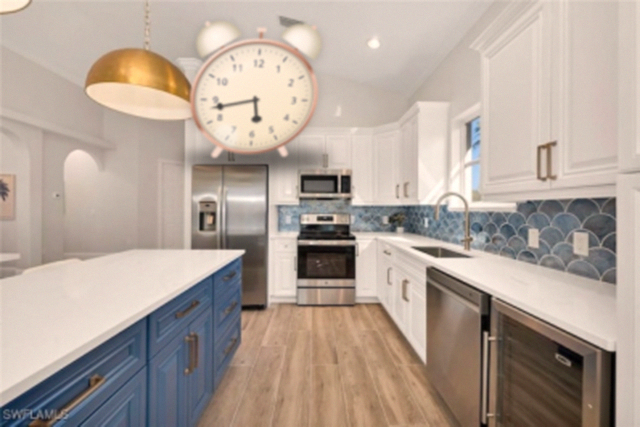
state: 5:43
